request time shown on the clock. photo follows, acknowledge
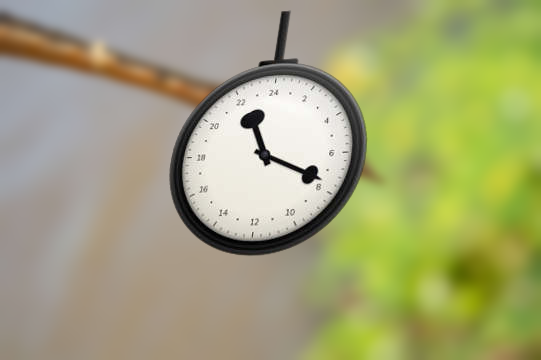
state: 22:19
